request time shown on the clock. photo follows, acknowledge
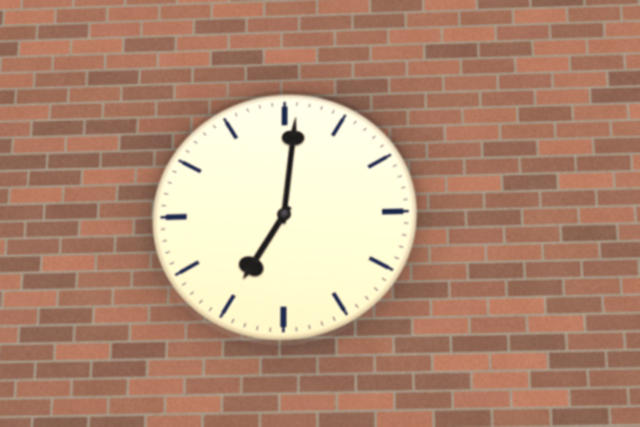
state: 7:01
